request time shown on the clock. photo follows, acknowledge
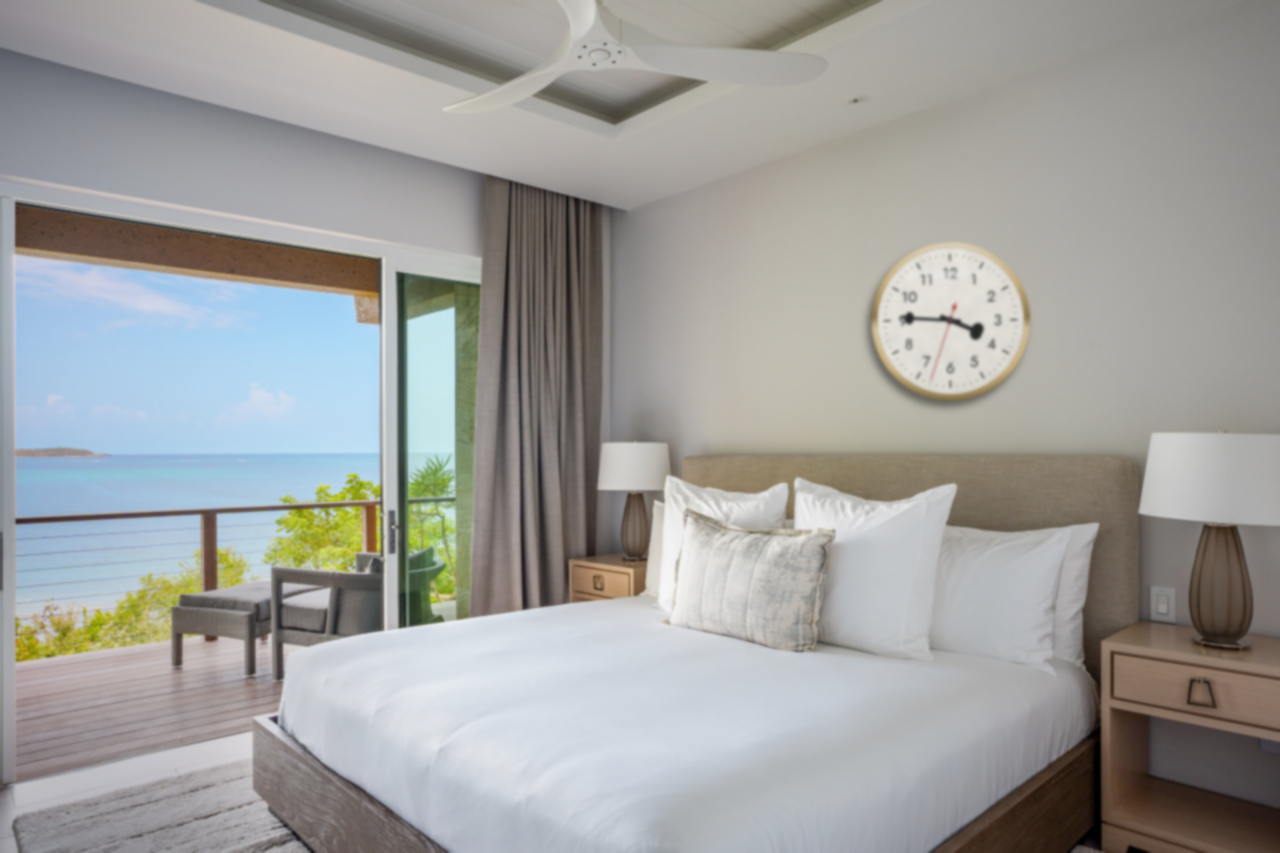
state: 3:45:33
